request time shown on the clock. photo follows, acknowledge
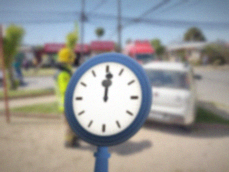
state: 12:01
